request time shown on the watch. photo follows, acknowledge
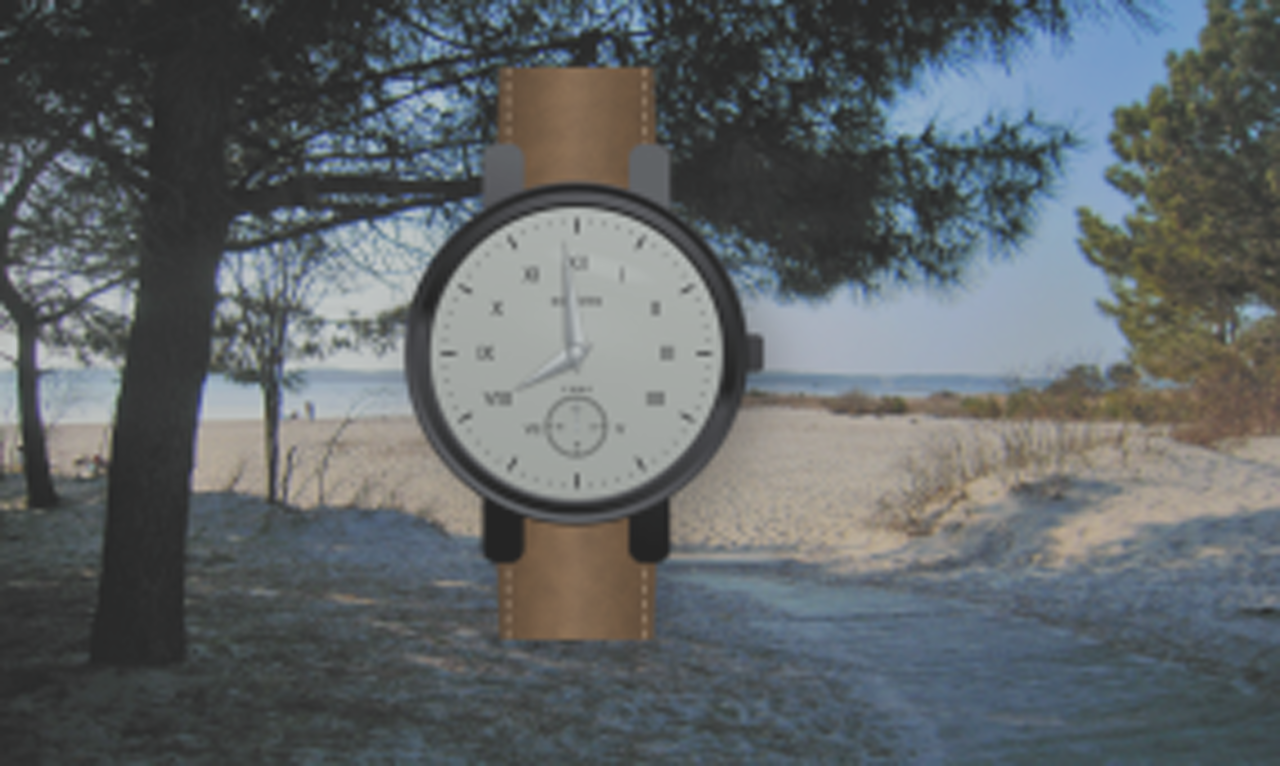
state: 7:59
